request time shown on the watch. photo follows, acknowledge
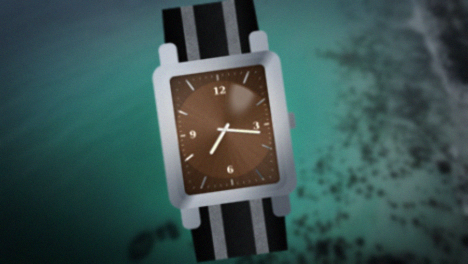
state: 7:17
